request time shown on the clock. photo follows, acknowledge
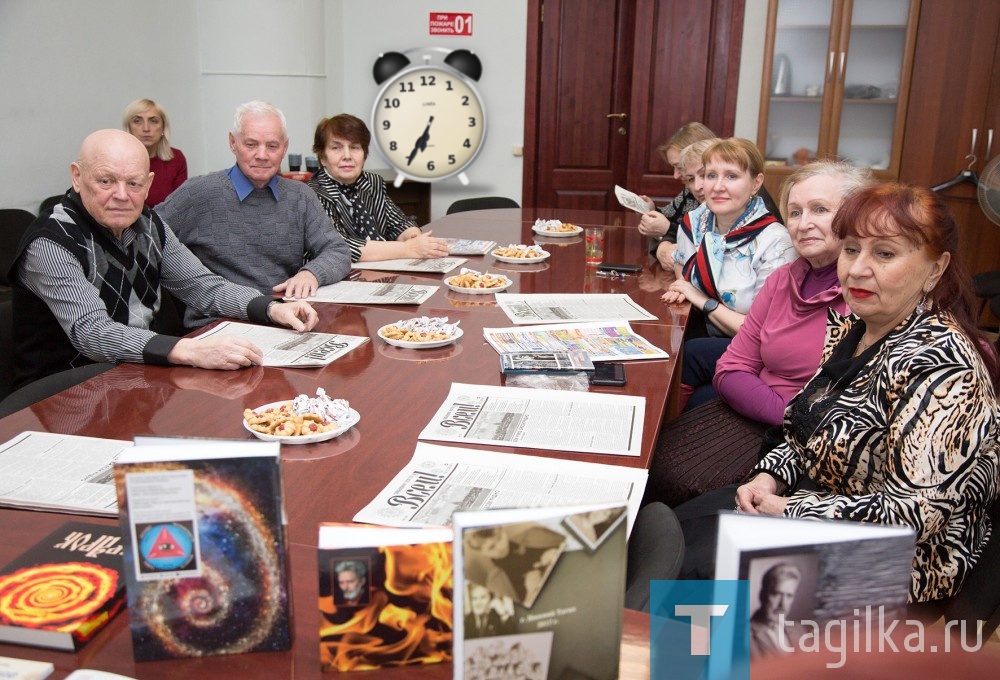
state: 6:35
